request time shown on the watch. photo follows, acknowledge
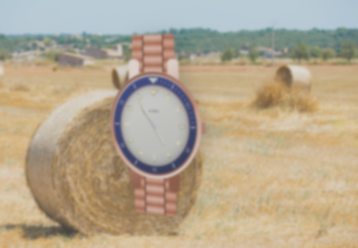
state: 4:54
